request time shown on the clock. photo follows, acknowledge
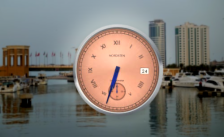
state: 6:33
